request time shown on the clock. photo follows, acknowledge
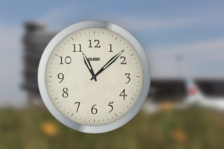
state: 11:08
